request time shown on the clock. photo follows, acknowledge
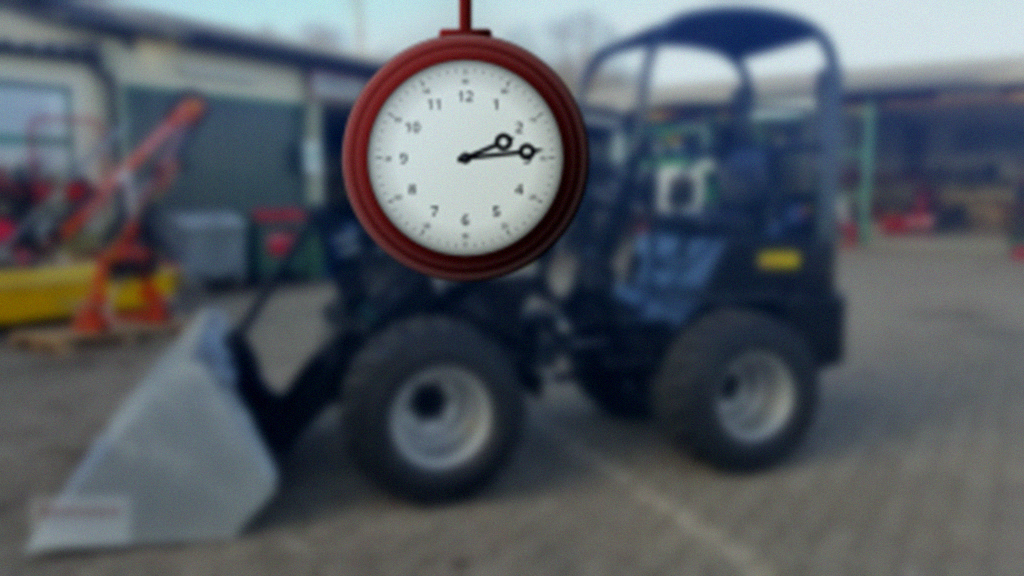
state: 2:14
